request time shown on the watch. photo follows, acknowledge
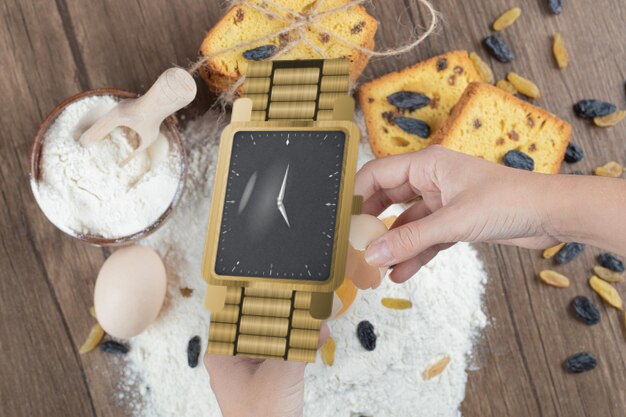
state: 5:01
